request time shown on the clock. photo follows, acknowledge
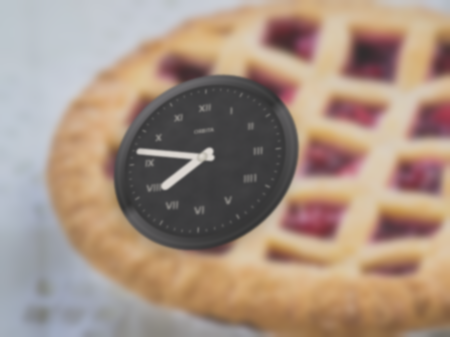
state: 7:47
